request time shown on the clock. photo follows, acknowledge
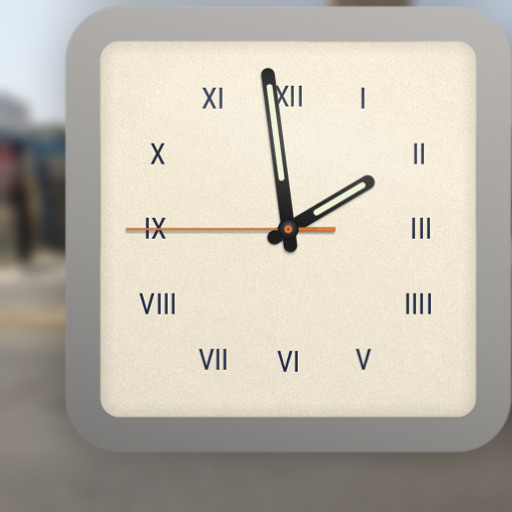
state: 1:58:45
